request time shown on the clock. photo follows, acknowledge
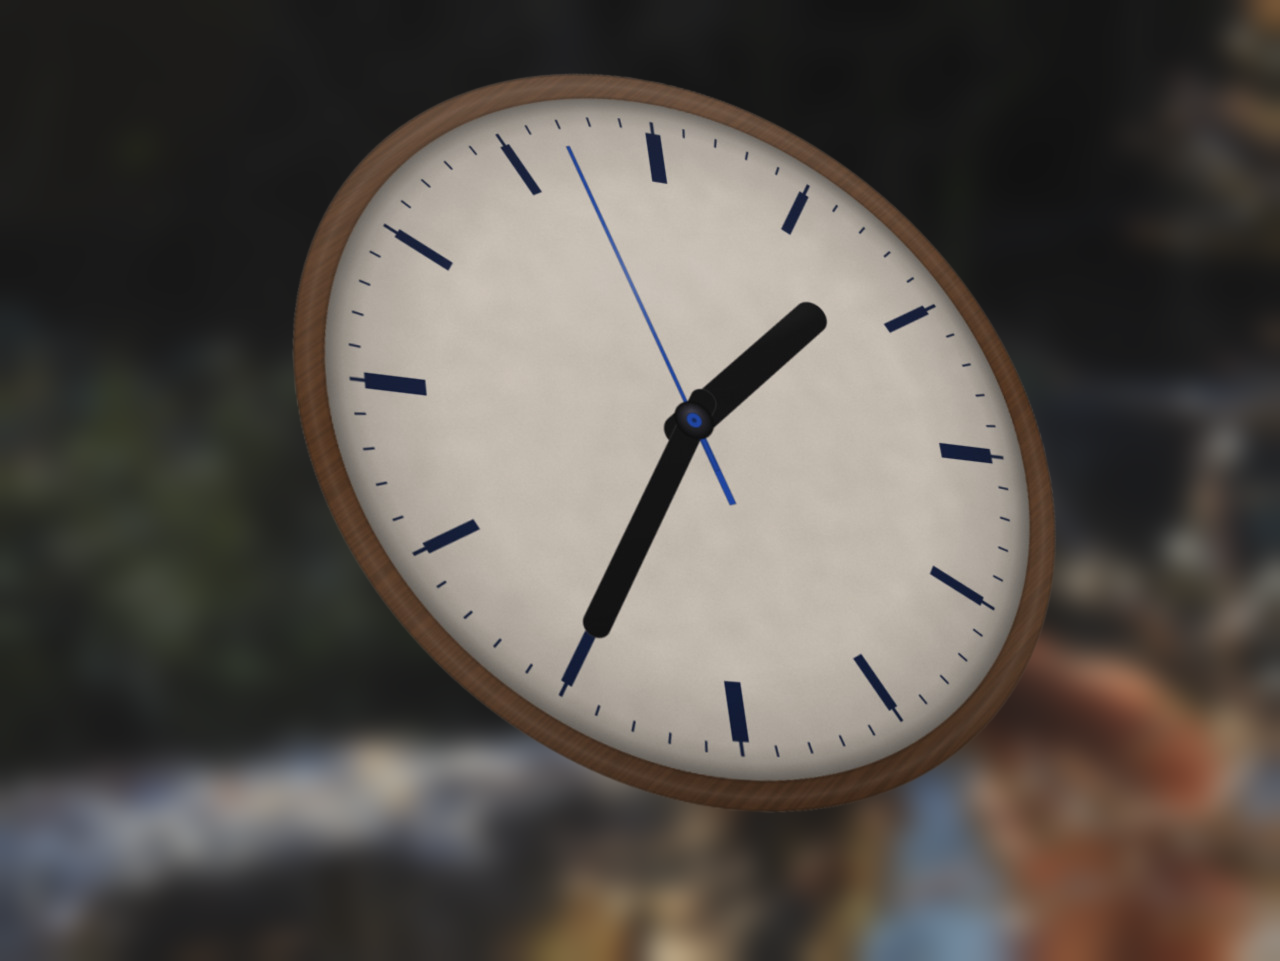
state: 1:34:57
